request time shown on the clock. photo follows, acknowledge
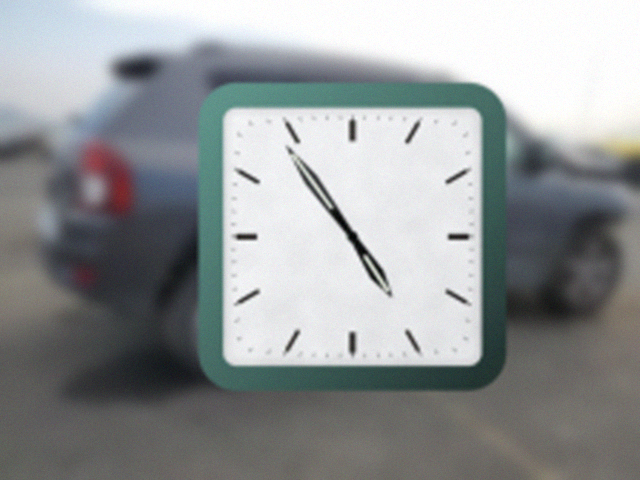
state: 4:54
